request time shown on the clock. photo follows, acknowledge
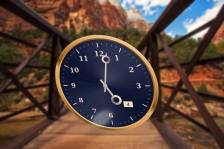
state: 5:02
